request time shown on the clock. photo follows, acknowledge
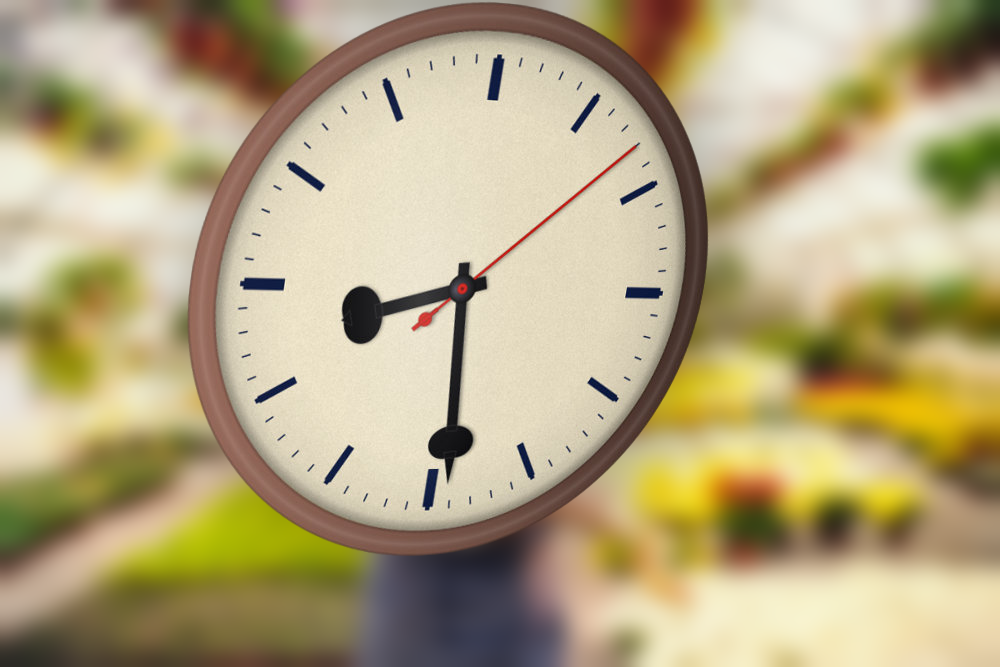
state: 8:29:08
